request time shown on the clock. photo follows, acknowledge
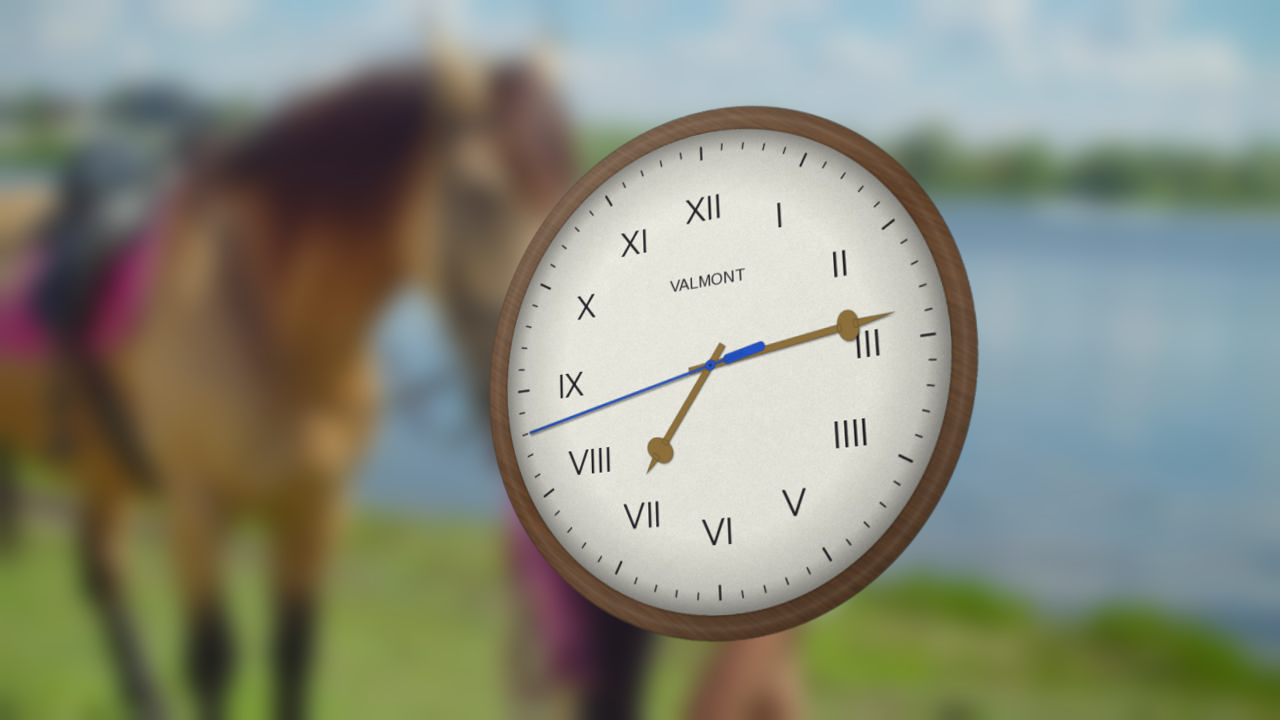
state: 7:13:43
